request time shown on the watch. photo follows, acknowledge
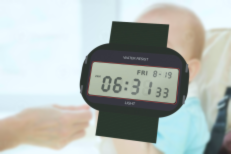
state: 6:31:33
